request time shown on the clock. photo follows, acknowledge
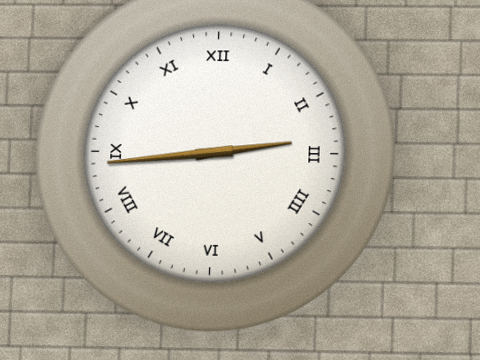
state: 2:44
